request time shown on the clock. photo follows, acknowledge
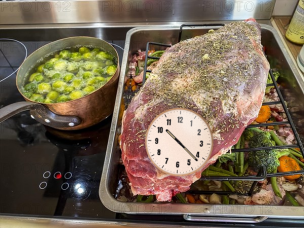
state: 10:22
